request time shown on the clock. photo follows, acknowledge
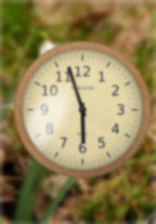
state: 5:57
